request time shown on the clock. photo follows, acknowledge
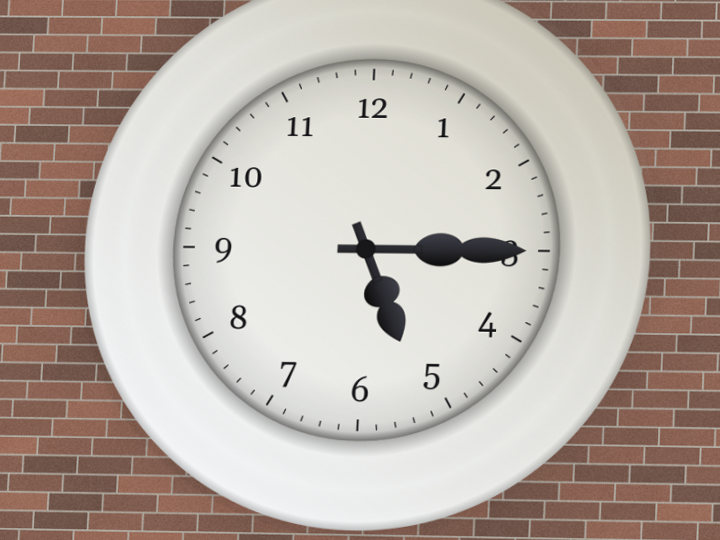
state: 5:15
